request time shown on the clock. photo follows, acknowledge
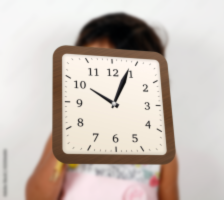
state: 10:04
